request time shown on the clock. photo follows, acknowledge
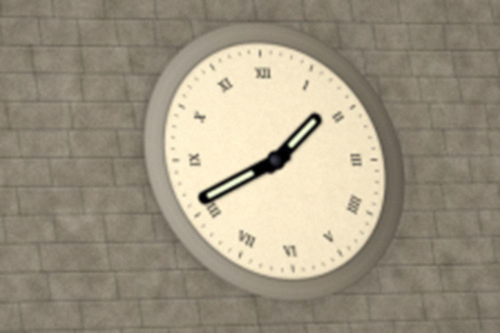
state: 1:41
